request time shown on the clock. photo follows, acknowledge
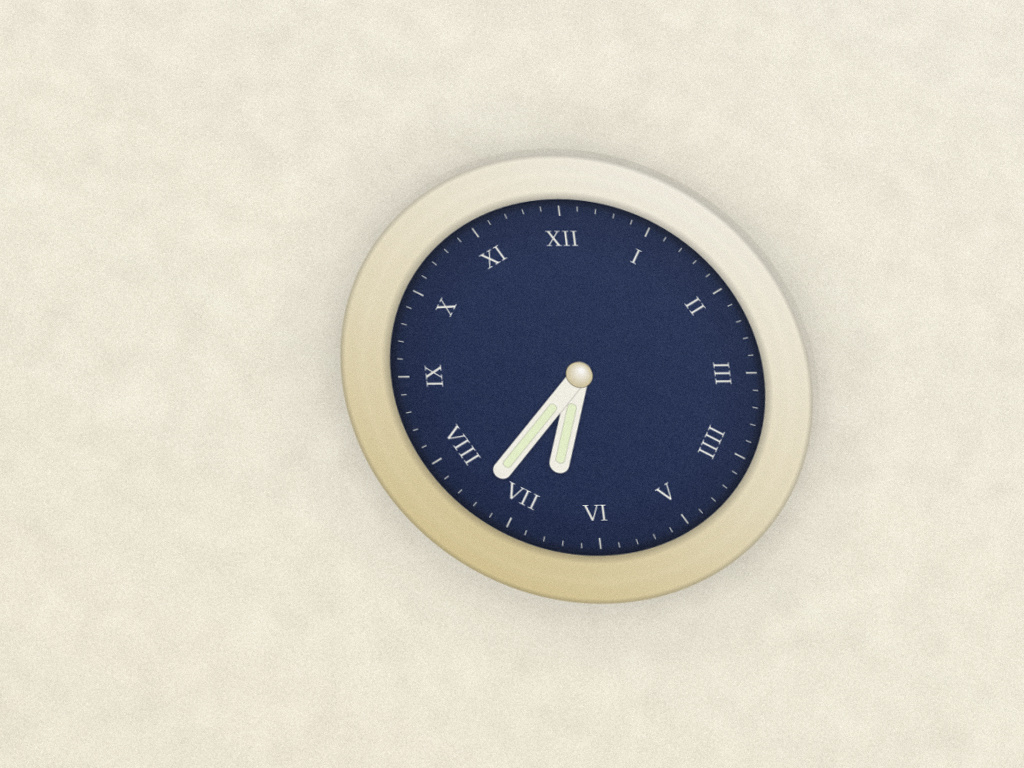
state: 6:37
